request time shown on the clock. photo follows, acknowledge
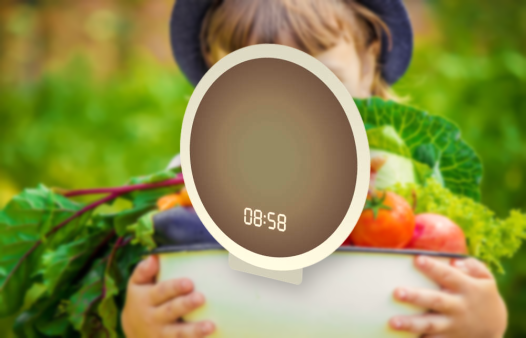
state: 8:58
